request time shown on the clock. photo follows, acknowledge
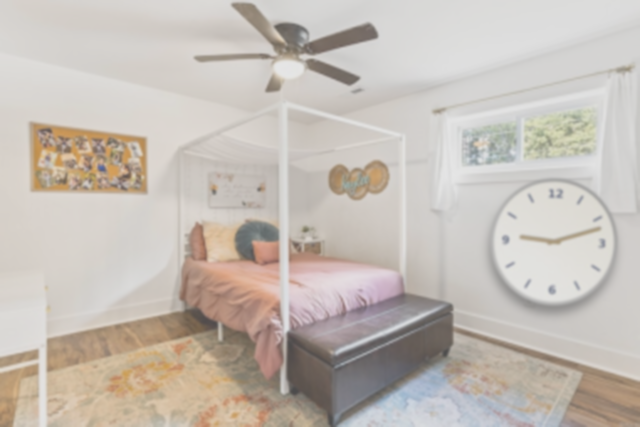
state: 9:12
